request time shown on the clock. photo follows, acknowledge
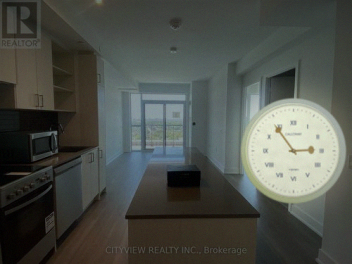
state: 2:54
